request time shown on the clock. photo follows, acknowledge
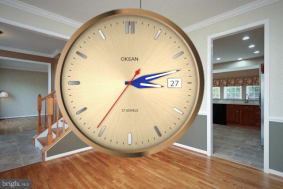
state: 3:12:36
